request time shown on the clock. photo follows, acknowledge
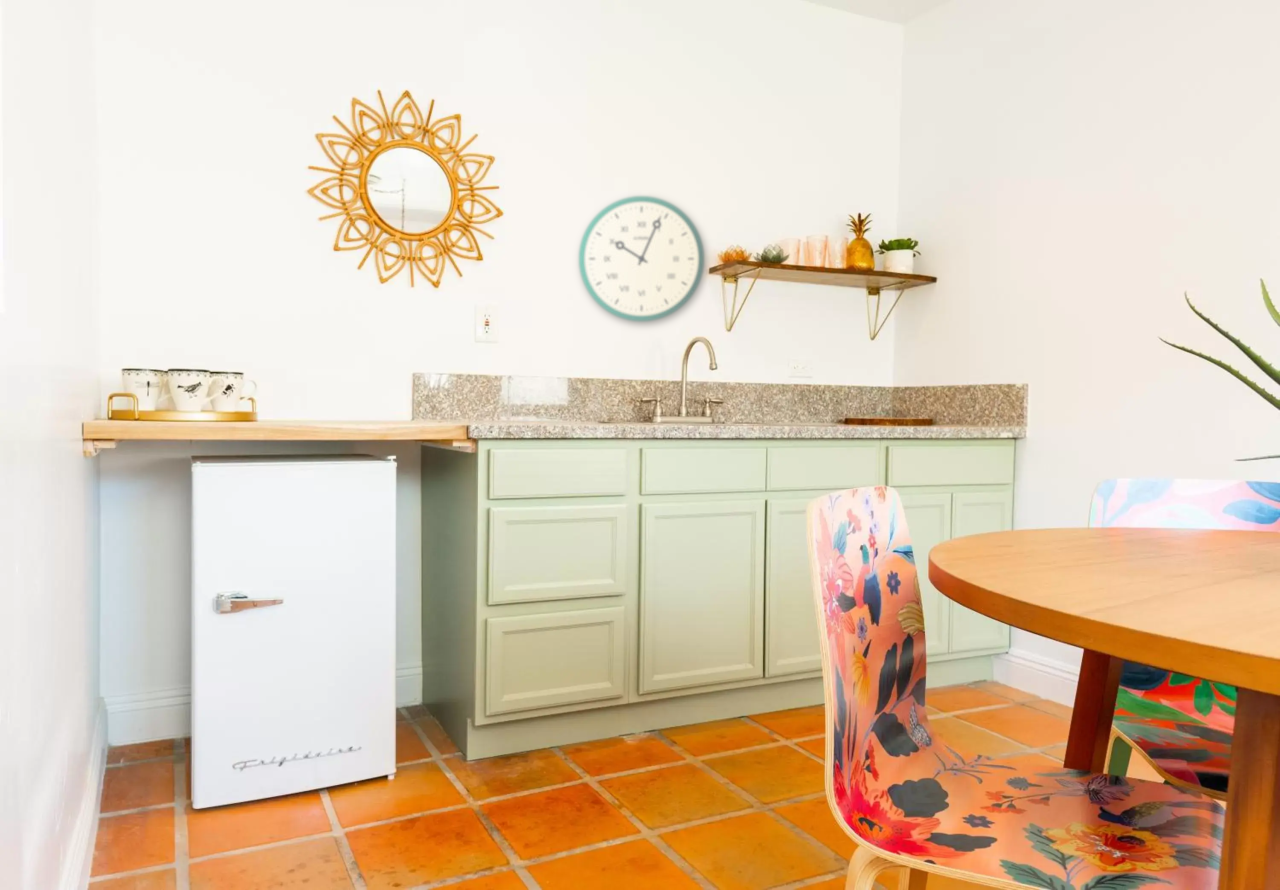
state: 10:04
